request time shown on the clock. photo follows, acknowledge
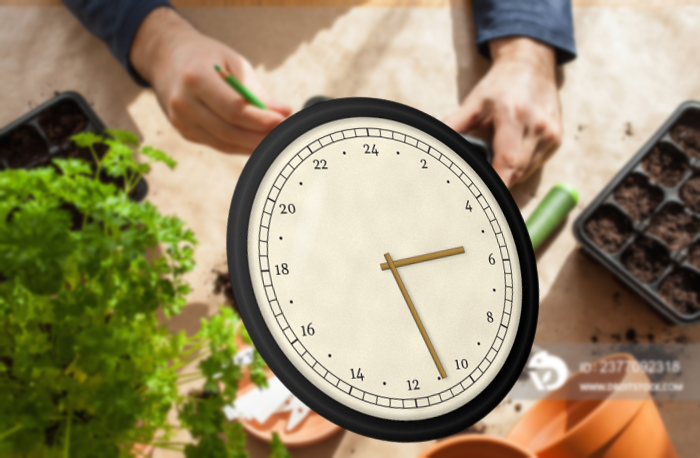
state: 5:27
